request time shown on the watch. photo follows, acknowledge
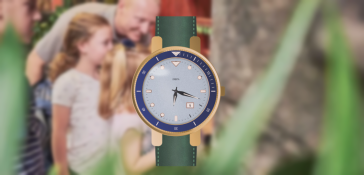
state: 6:18
